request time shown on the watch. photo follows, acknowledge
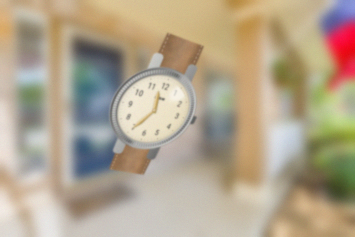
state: 11:35
